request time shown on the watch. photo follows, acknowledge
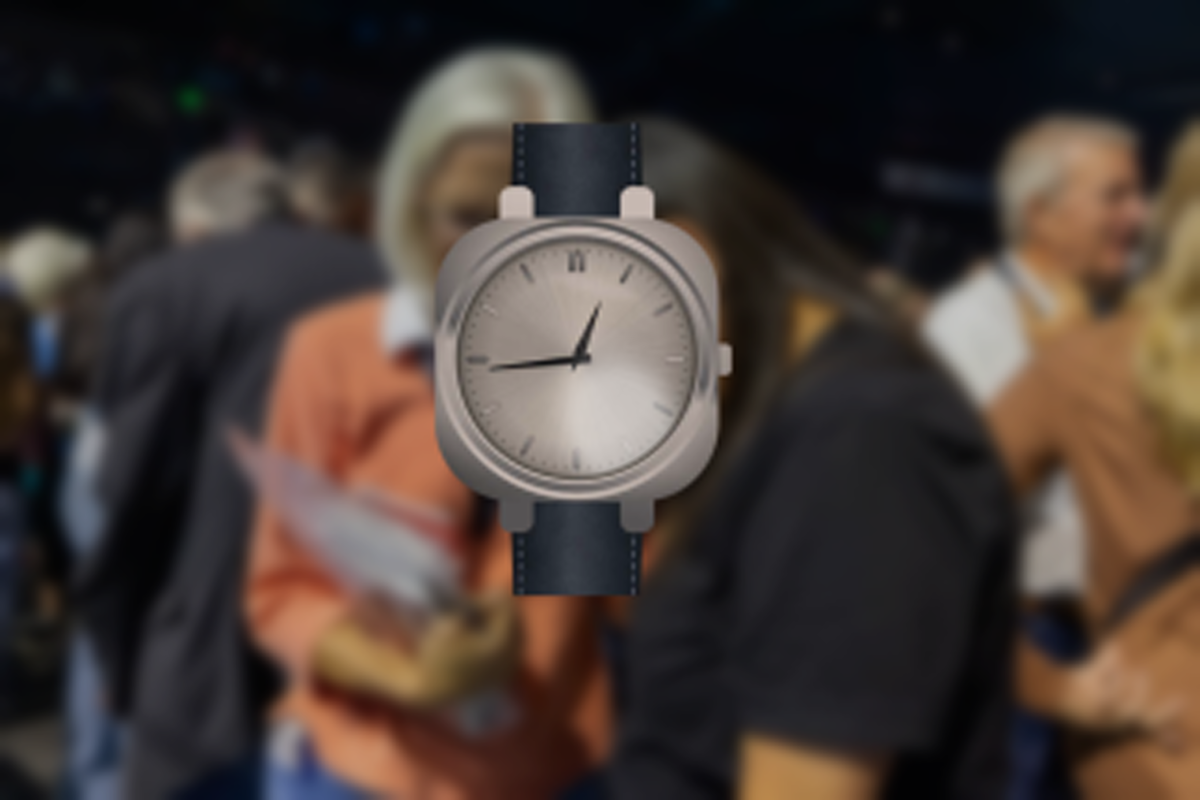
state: 12:44
